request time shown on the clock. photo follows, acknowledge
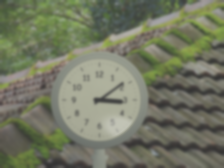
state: 3:09
